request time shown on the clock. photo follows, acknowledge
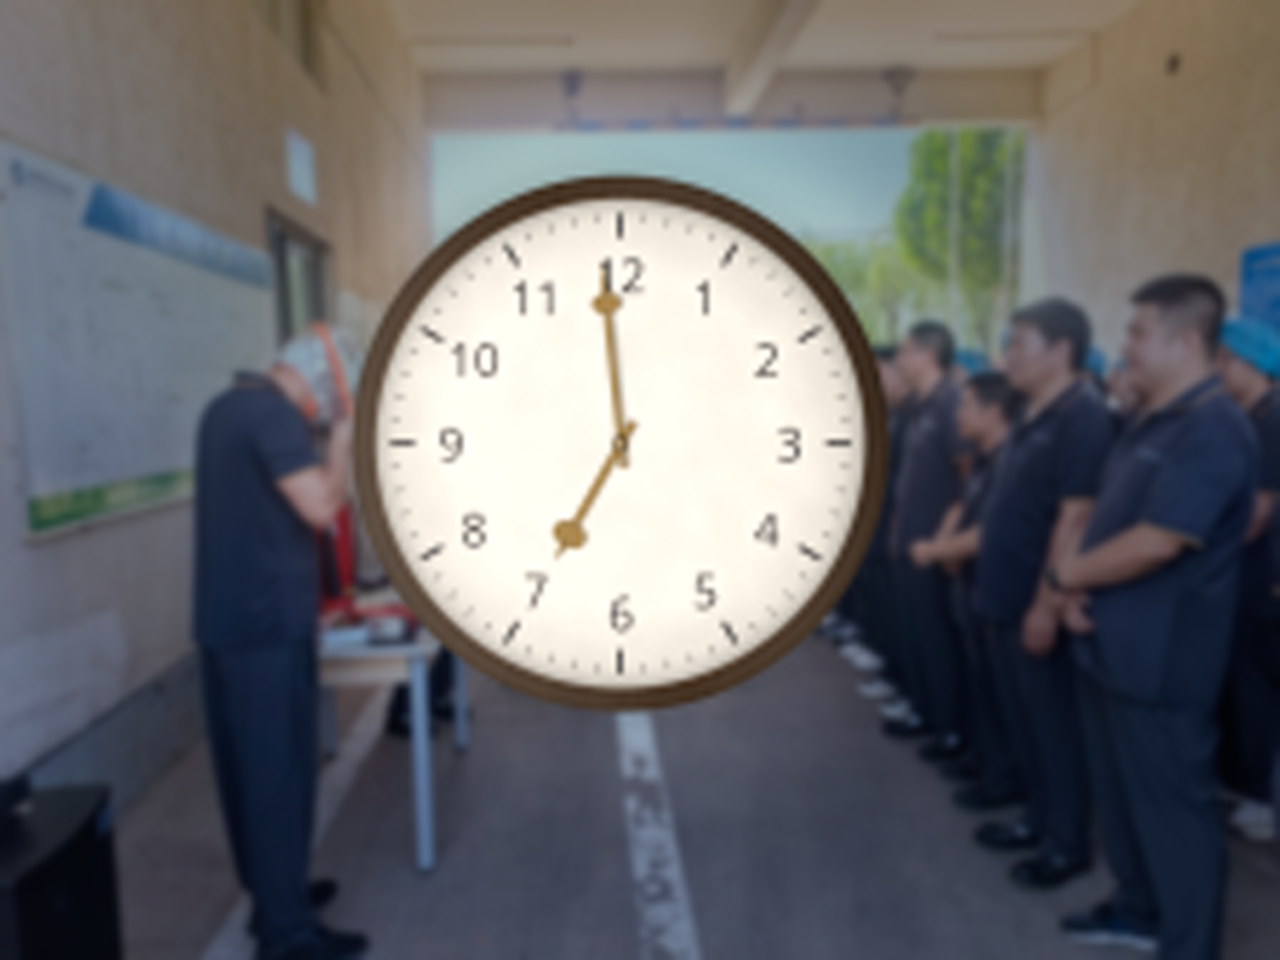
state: 6:59
